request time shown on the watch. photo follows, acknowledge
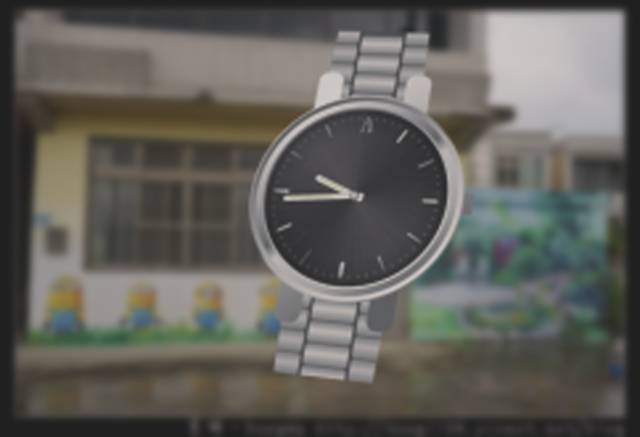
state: 9:44
